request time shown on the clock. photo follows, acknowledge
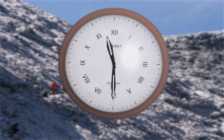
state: 11:30
